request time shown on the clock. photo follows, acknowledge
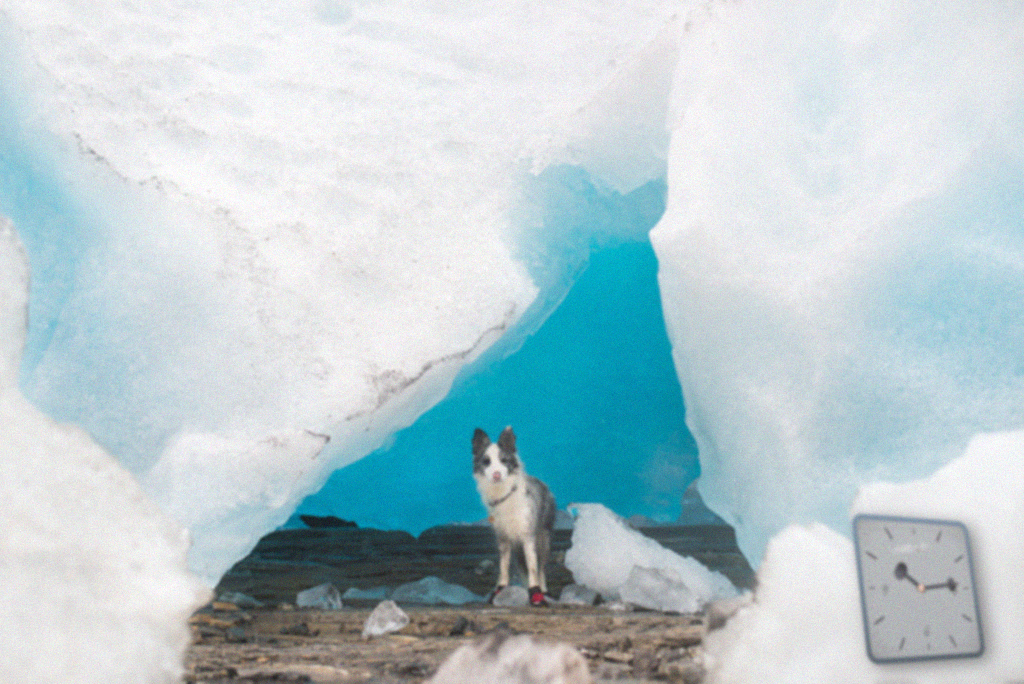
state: 10:14
